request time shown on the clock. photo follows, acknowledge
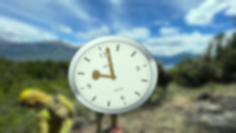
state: 10:02
